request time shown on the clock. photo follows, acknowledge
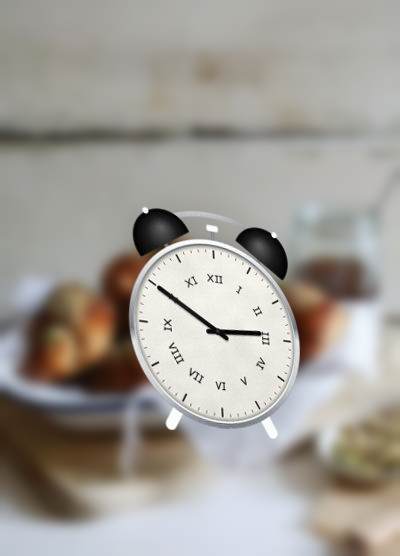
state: 2:50
